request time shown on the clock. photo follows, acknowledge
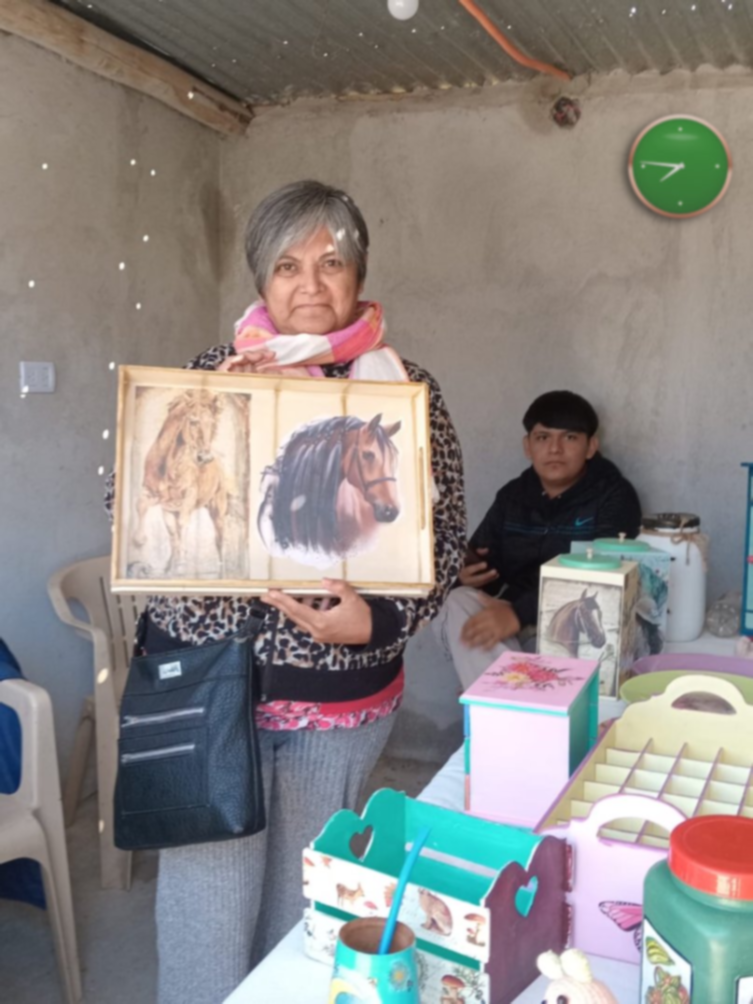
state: 7:46
